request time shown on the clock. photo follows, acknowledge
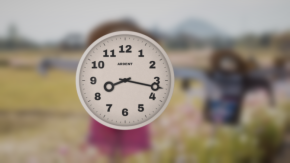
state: 8:17
